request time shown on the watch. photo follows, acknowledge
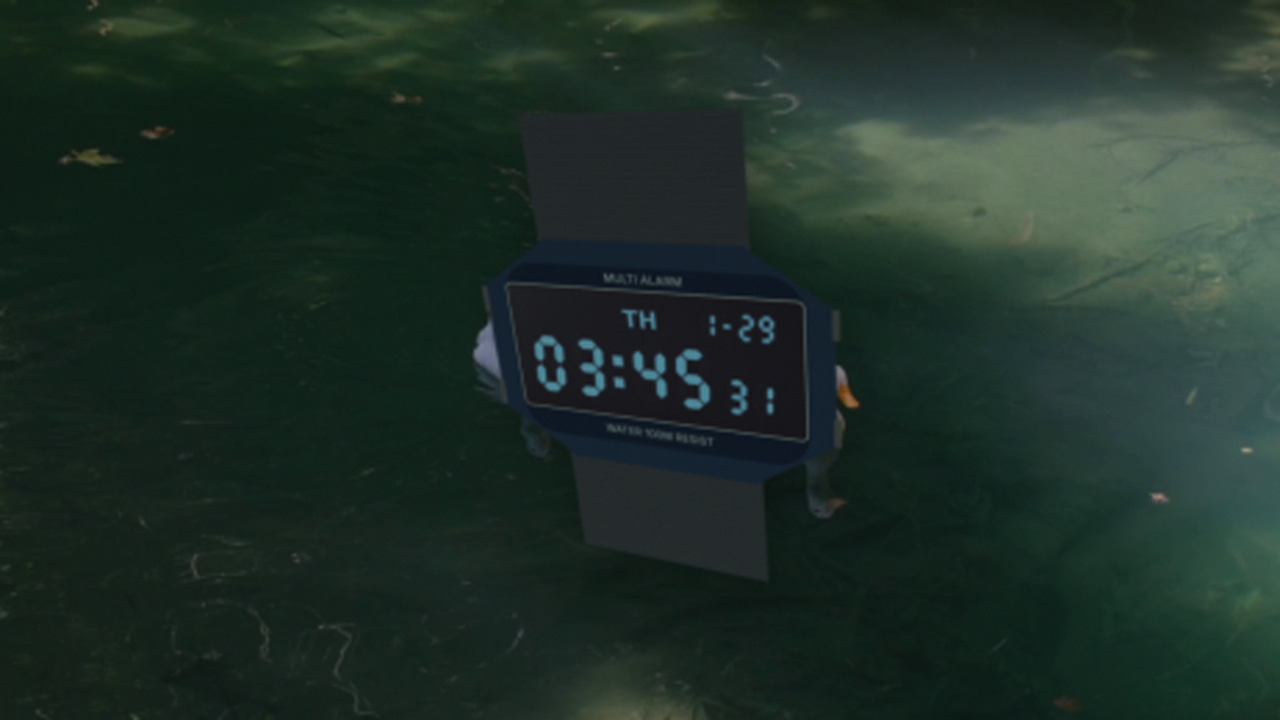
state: 3:45:31
